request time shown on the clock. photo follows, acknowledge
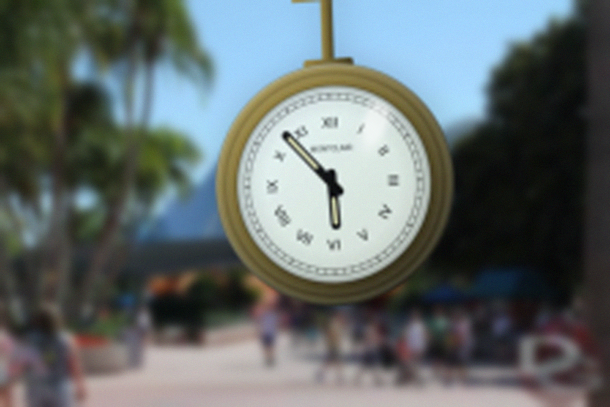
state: 5:53
